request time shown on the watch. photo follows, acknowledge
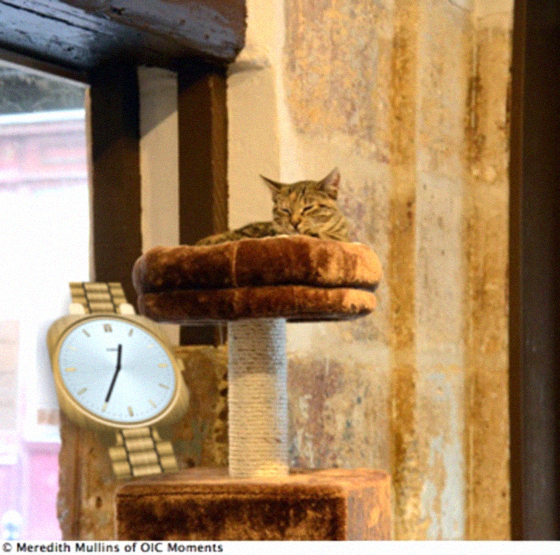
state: 12:35
